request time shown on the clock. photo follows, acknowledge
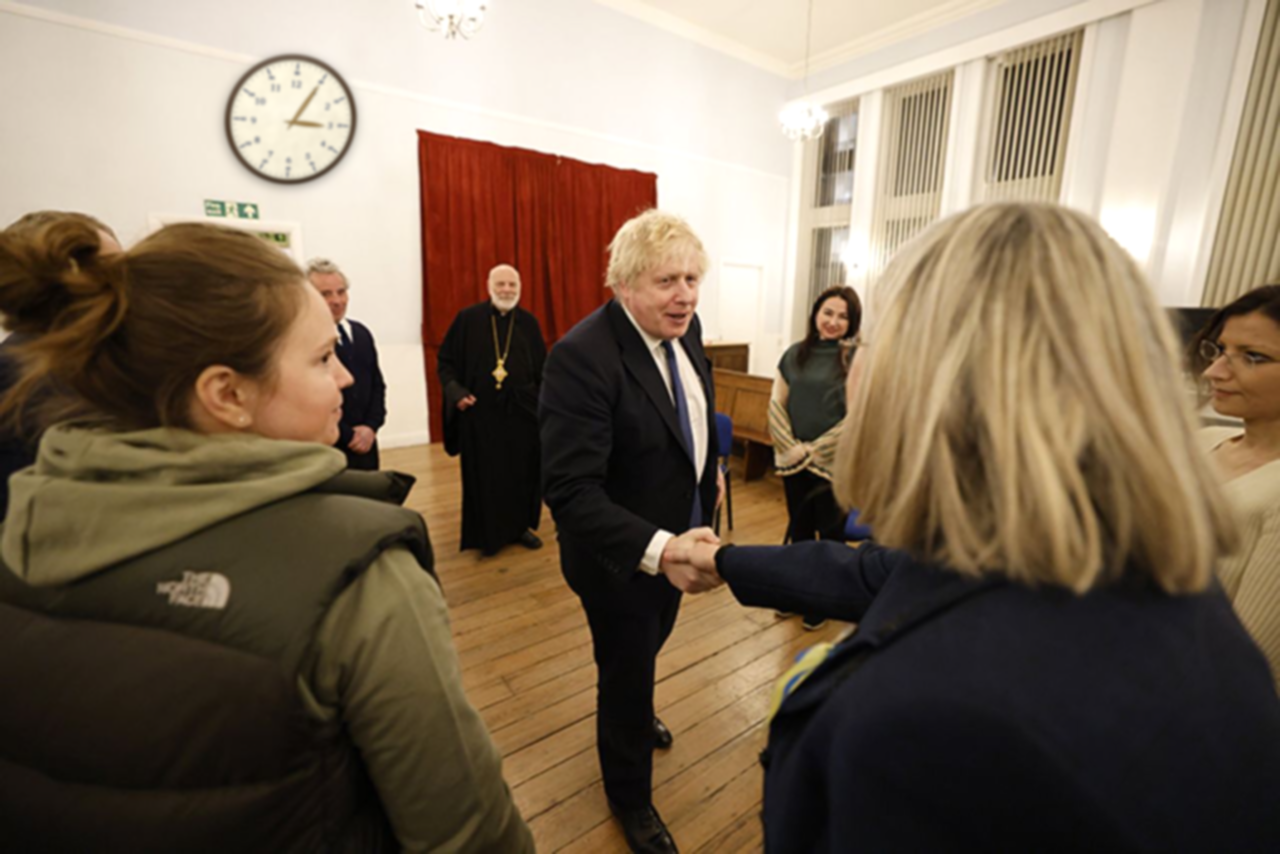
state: 3:05
